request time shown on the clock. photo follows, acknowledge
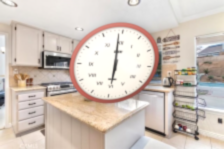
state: 5:59
